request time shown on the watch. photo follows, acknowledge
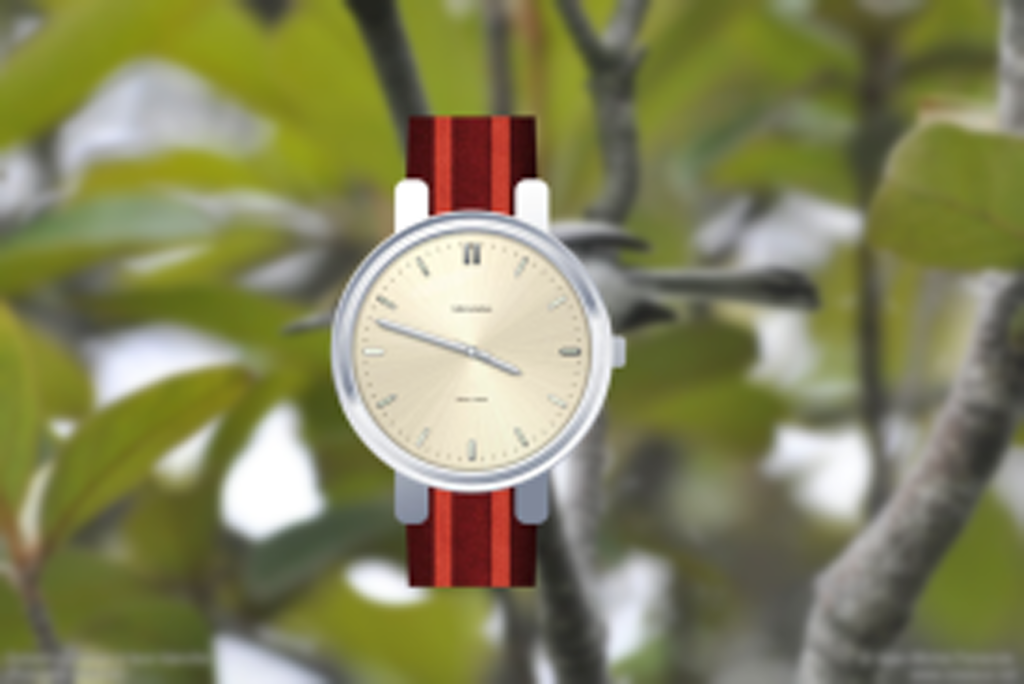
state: 3:48
